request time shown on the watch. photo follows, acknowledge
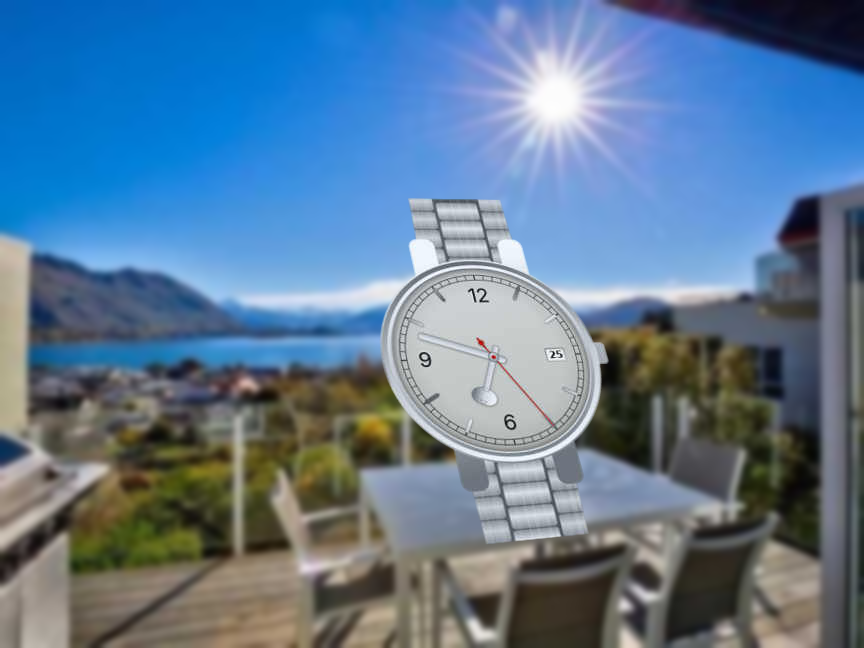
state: 6:48:25
